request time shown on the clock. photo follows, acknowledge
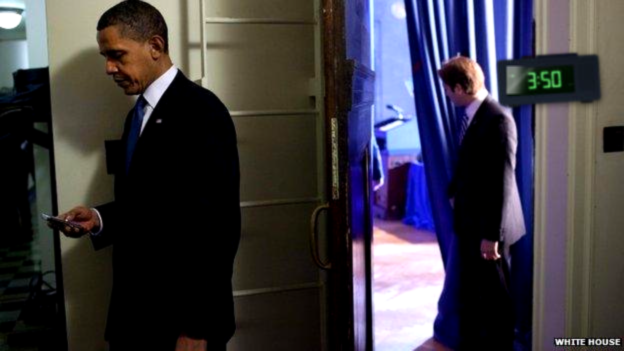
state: 3:50
